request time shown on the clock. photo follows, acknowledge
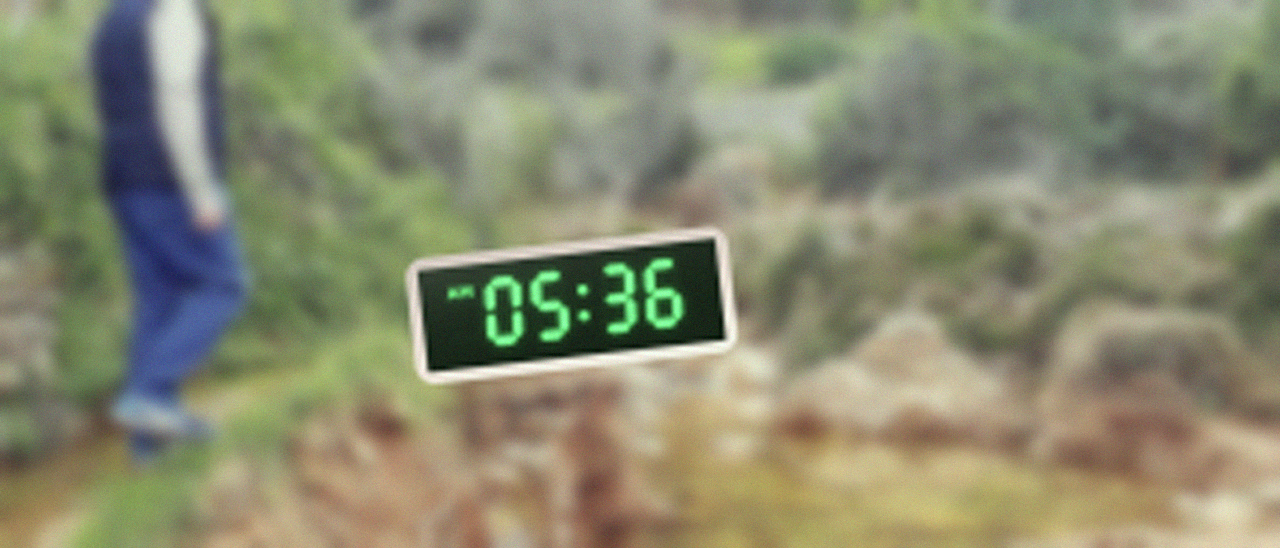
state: 5:36
